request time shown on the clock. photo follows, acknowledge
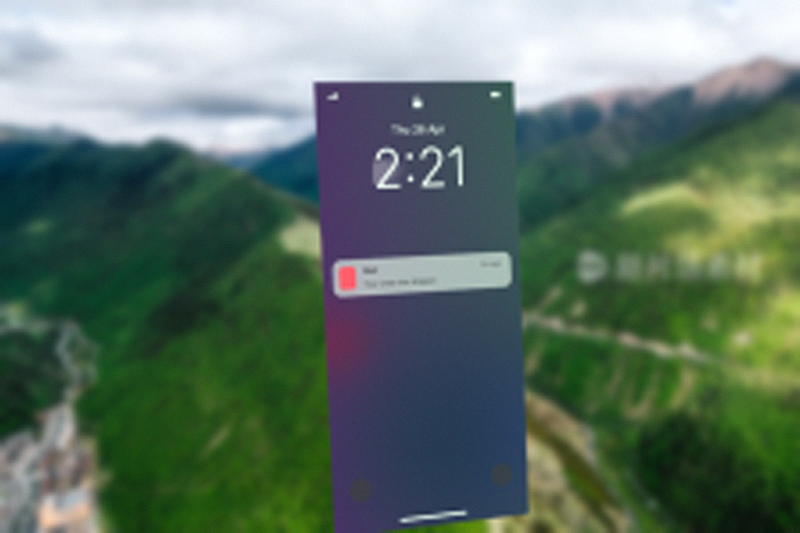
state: 2:21
